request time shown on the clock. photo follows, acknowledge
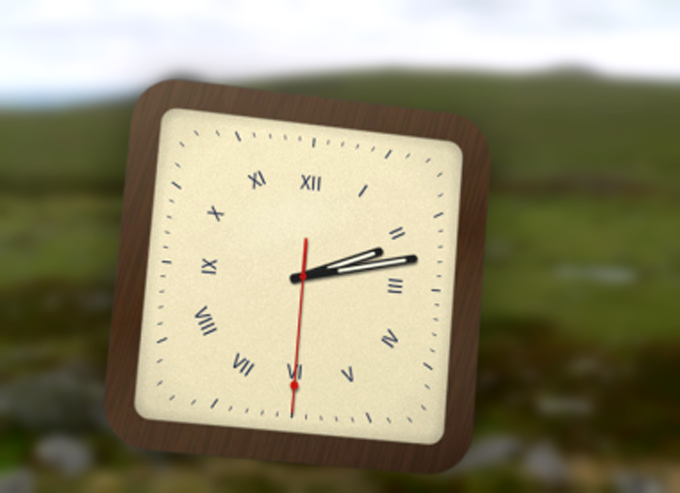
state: 2:12:30
